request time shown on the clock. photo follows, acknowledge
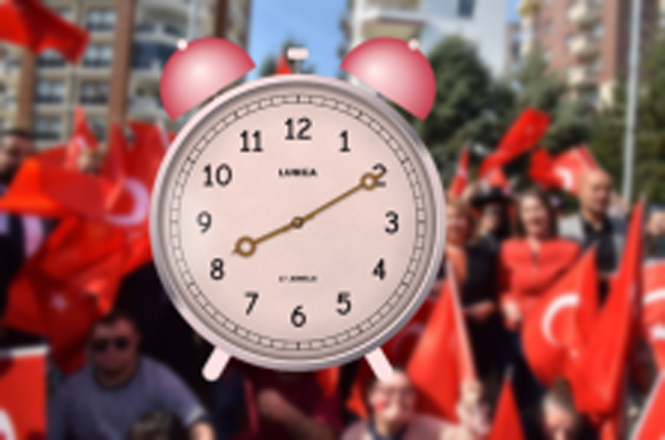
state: 8:10
